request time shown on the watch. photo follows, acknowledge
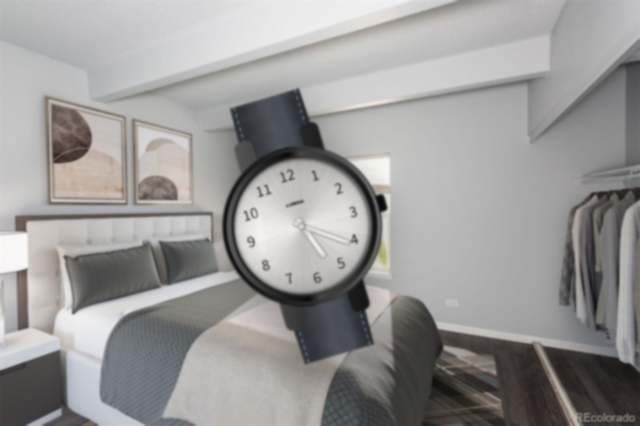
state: 5:21
